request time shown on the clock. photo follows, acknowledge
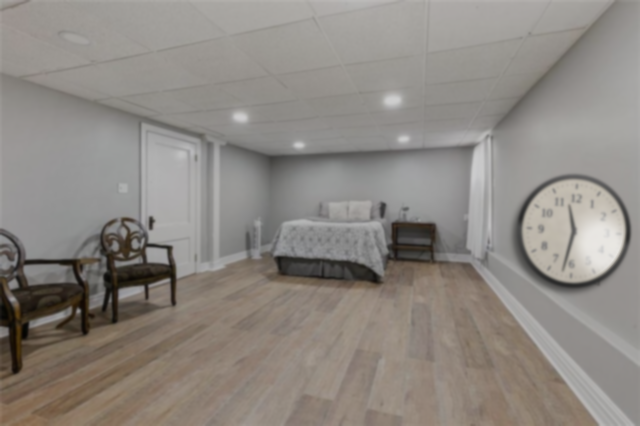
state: 11:32
